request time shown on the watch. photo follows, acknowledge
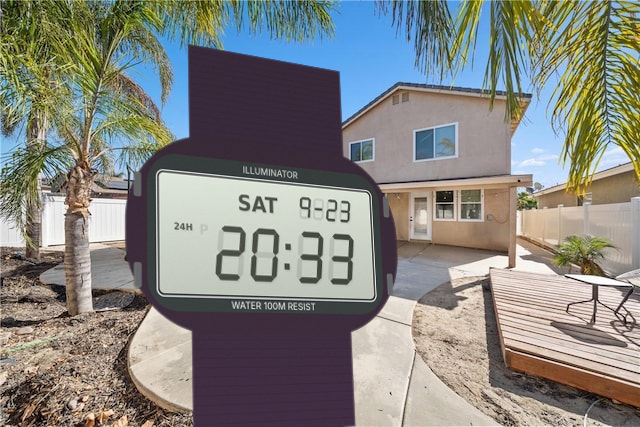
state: 20:33
